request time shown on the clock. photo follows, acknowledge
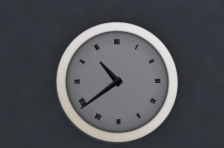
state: 10:39
